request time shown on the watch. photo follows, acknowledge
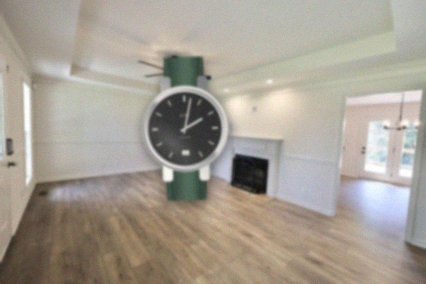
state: 2:02
